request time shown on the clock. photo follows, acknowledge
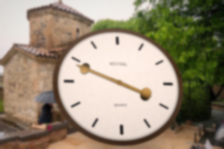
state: 3:49
